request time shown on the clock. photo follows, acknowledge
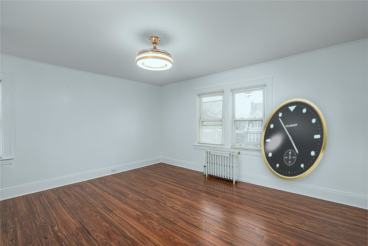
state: 4:54
